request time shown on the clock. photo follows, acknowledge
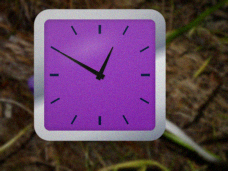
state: 12:50
